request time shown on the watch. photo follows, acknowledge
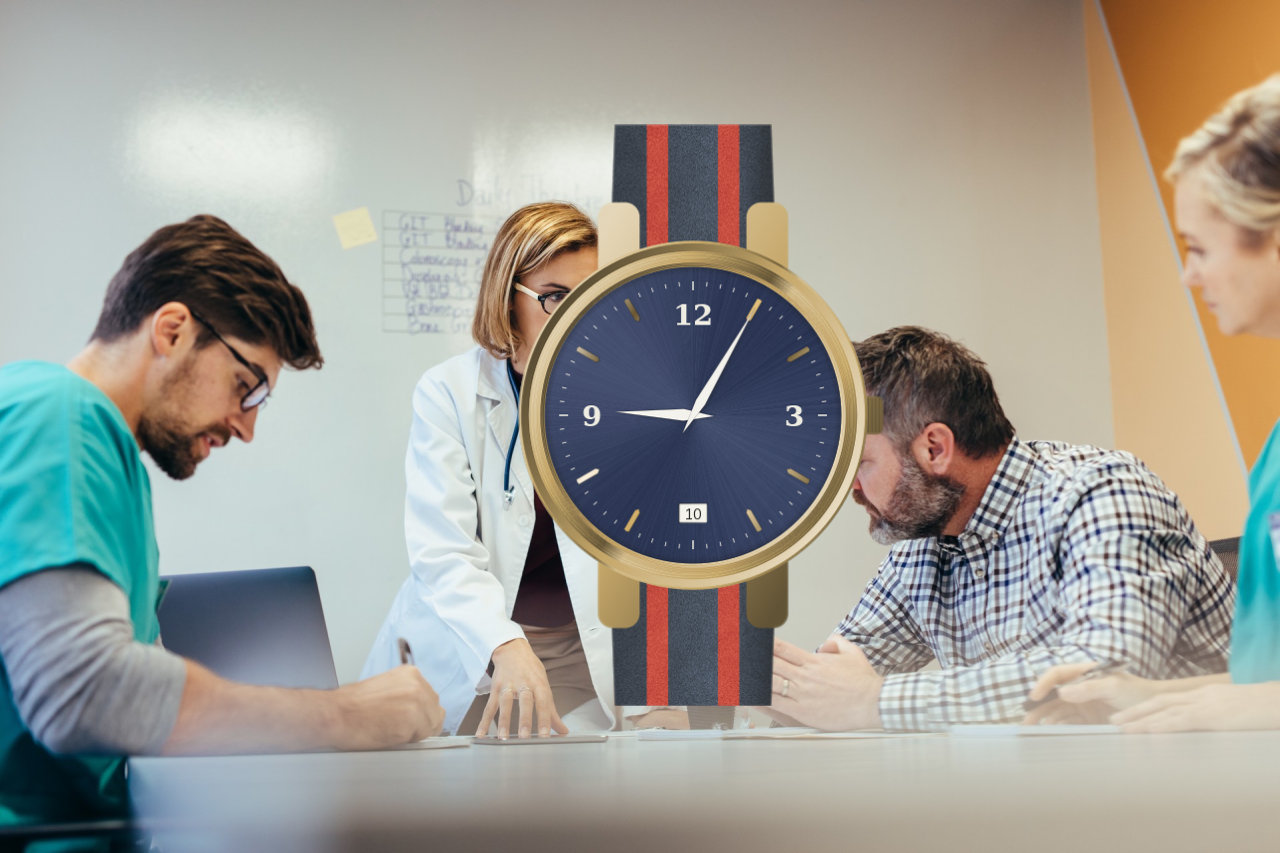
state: 9:05
